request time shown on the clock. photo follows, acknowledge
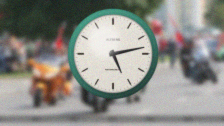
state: 5:13
